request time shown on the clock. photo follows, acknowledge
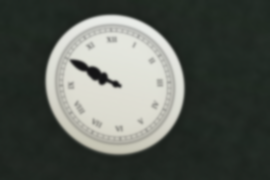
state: 9:50
